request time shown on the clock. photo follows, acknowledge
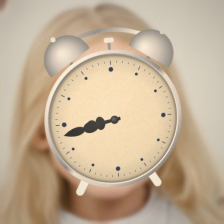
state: 8:43
